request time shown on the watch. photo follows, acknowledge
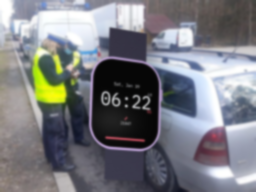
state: 6:22
